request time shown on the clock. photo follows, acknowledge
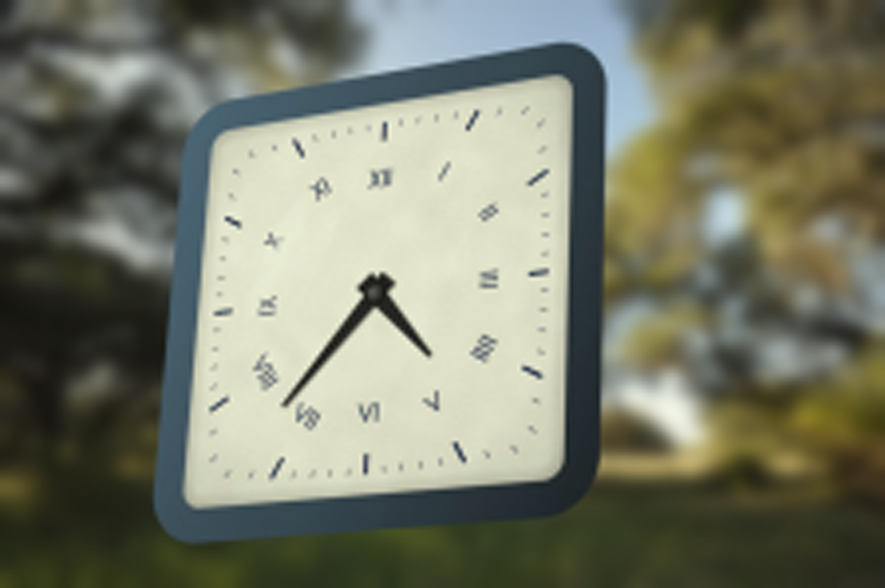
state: 4:37
